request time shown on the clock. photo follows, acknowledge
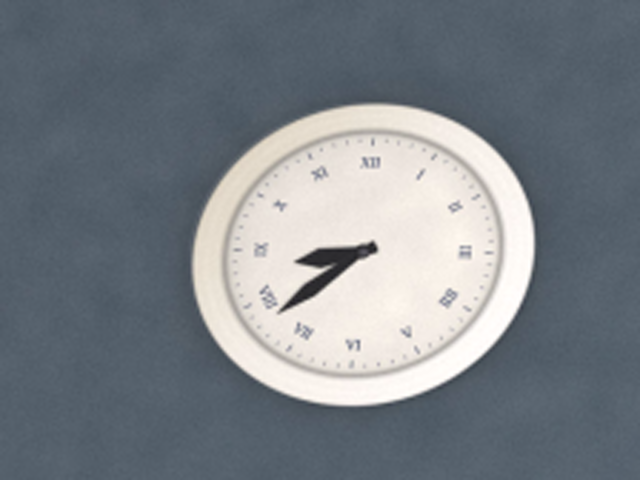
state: 8:38
